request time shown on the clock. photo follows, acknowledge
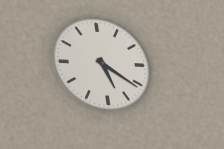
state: 5:21
